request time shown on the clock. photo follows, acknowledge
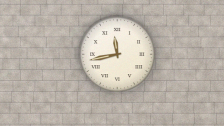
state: 11:43
